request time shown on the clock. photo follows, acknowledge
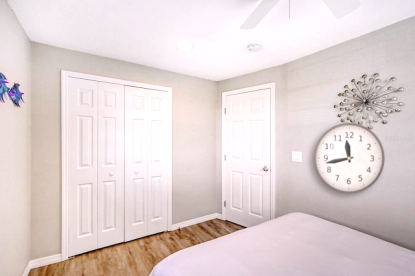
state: 11:43
